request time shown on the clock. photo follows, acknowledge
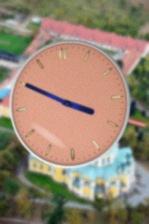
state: 3:50
